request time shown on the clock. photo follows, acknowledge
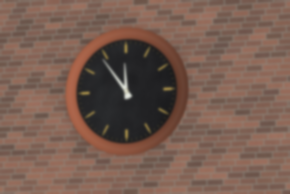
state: 11:54
